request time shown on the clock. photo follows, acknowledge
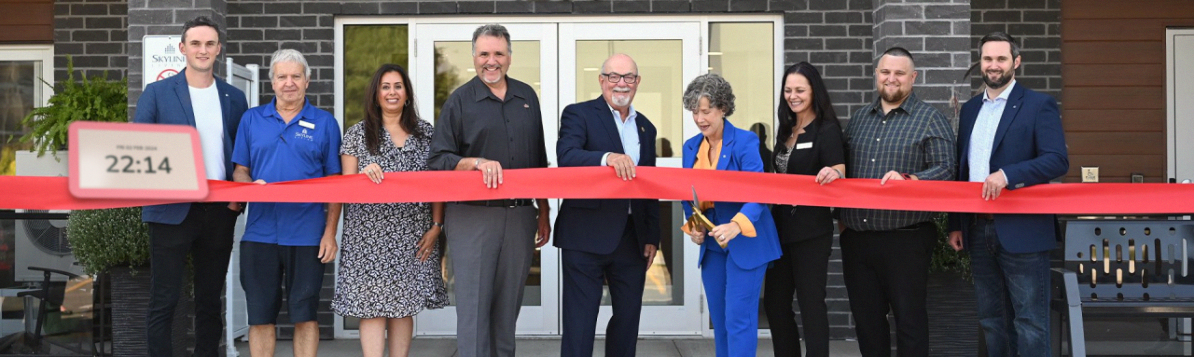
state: 22:14
